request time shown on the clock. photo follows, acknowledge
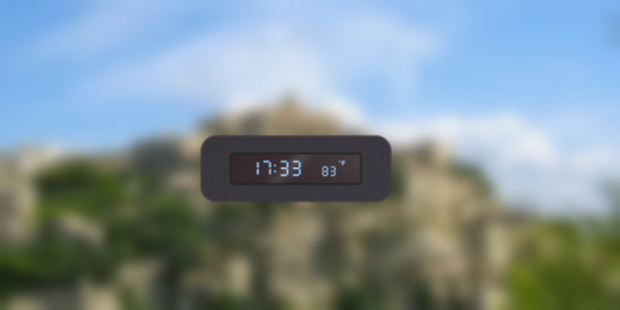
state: 17:33
